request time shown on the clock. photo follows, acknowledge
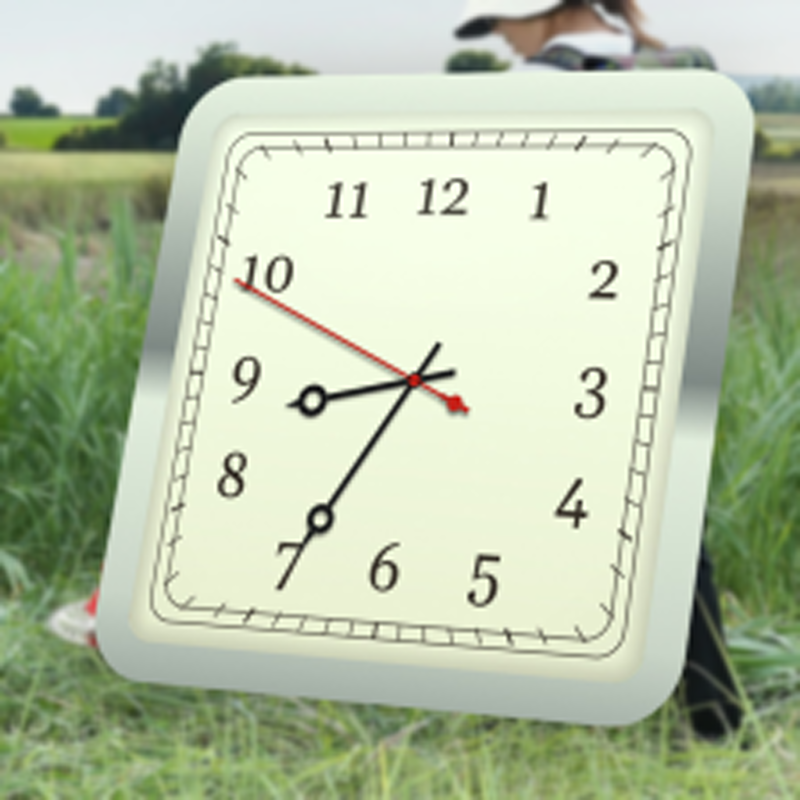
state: 8:34:49
